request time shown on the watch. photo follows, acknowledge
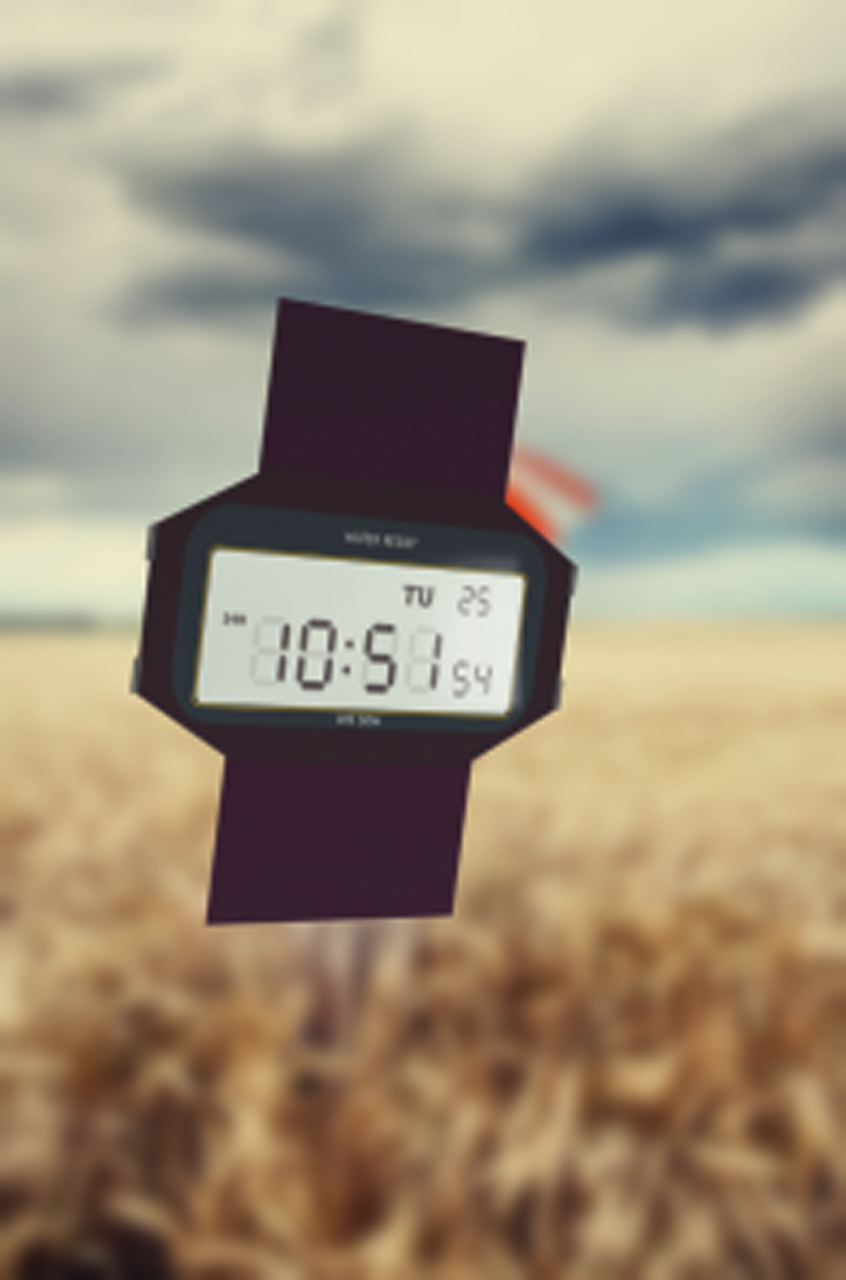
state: 10:51:54
